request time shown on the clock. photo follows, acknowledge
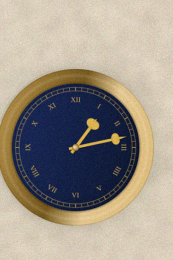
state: 1:13
